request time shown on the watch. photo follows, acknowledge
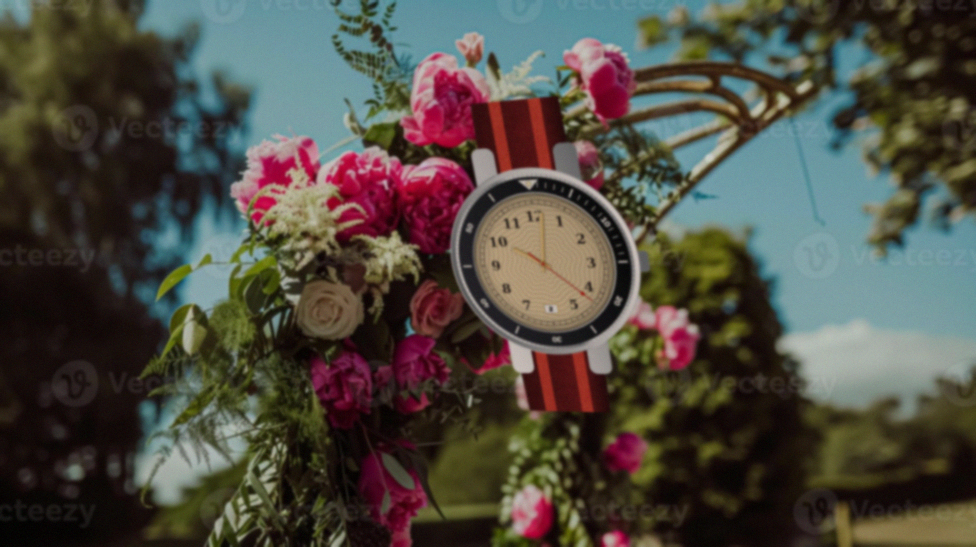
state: 10:01:22
